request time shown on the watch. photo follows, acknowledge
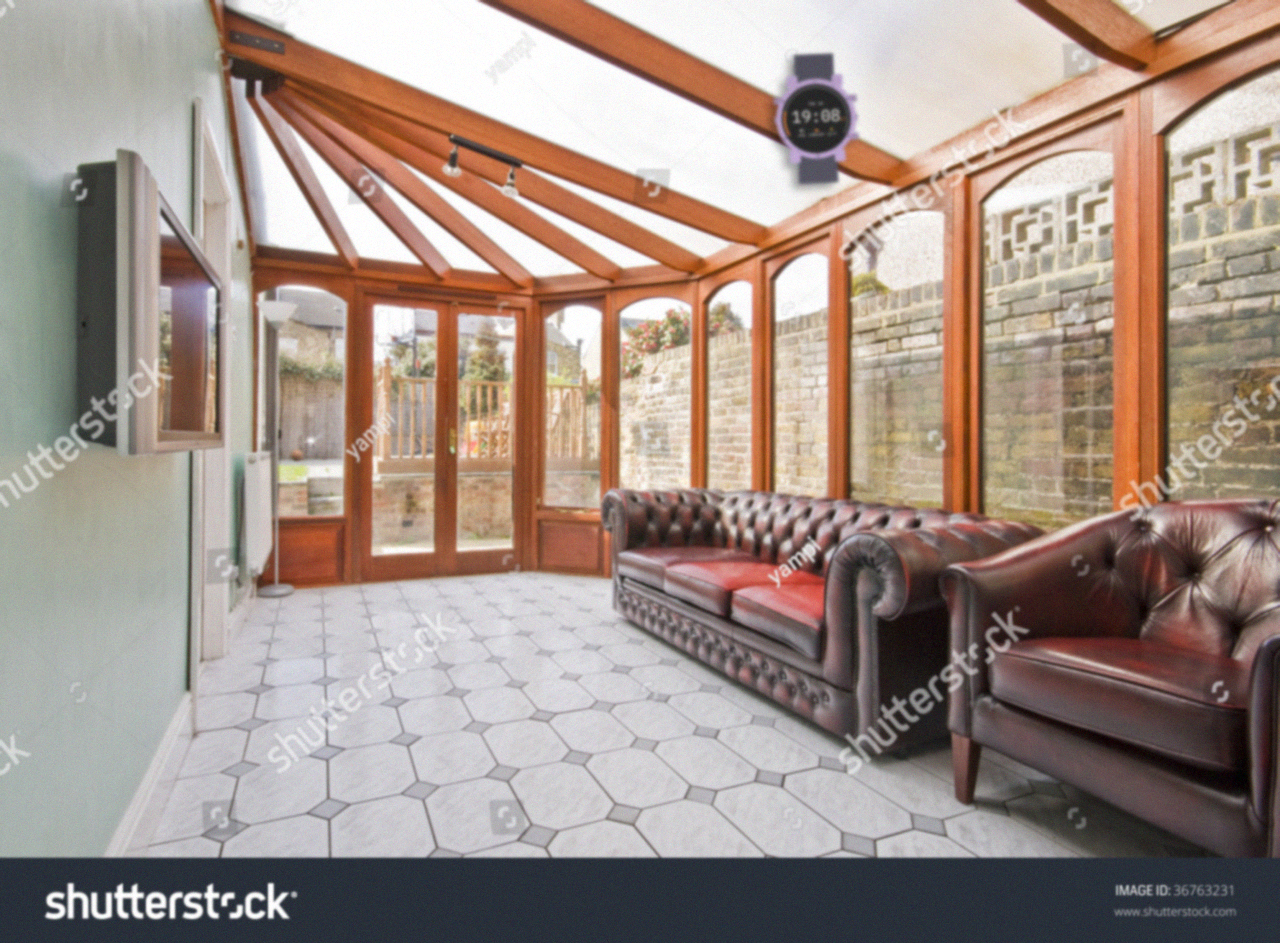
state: 19:08
